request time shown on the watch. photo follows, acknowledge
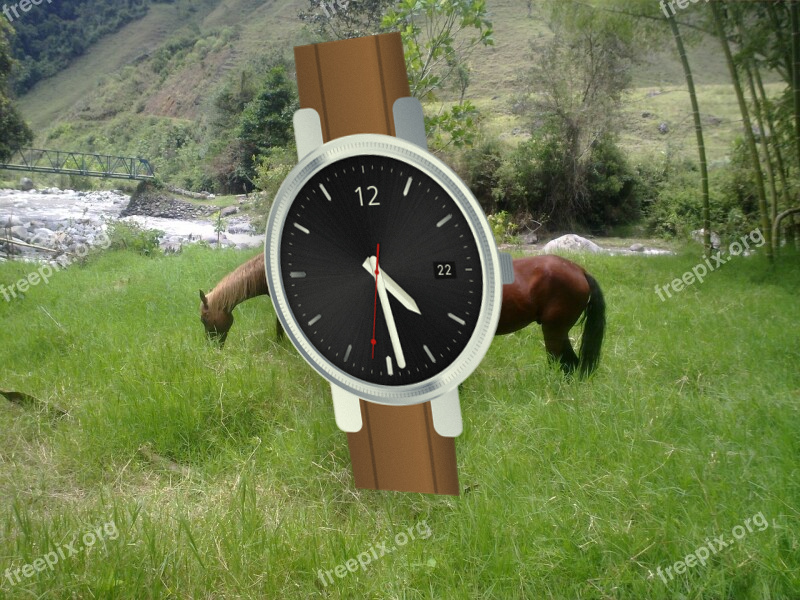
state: 4:28:32
